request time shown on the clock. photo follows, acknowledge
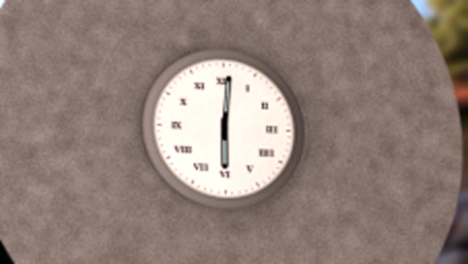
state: 6:01
